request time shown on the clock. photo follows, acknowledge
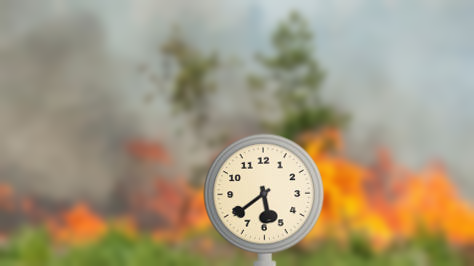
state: 5:39
